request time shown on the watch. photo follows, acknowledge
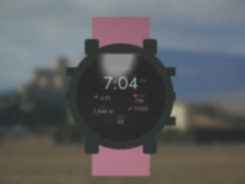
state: 7:04
